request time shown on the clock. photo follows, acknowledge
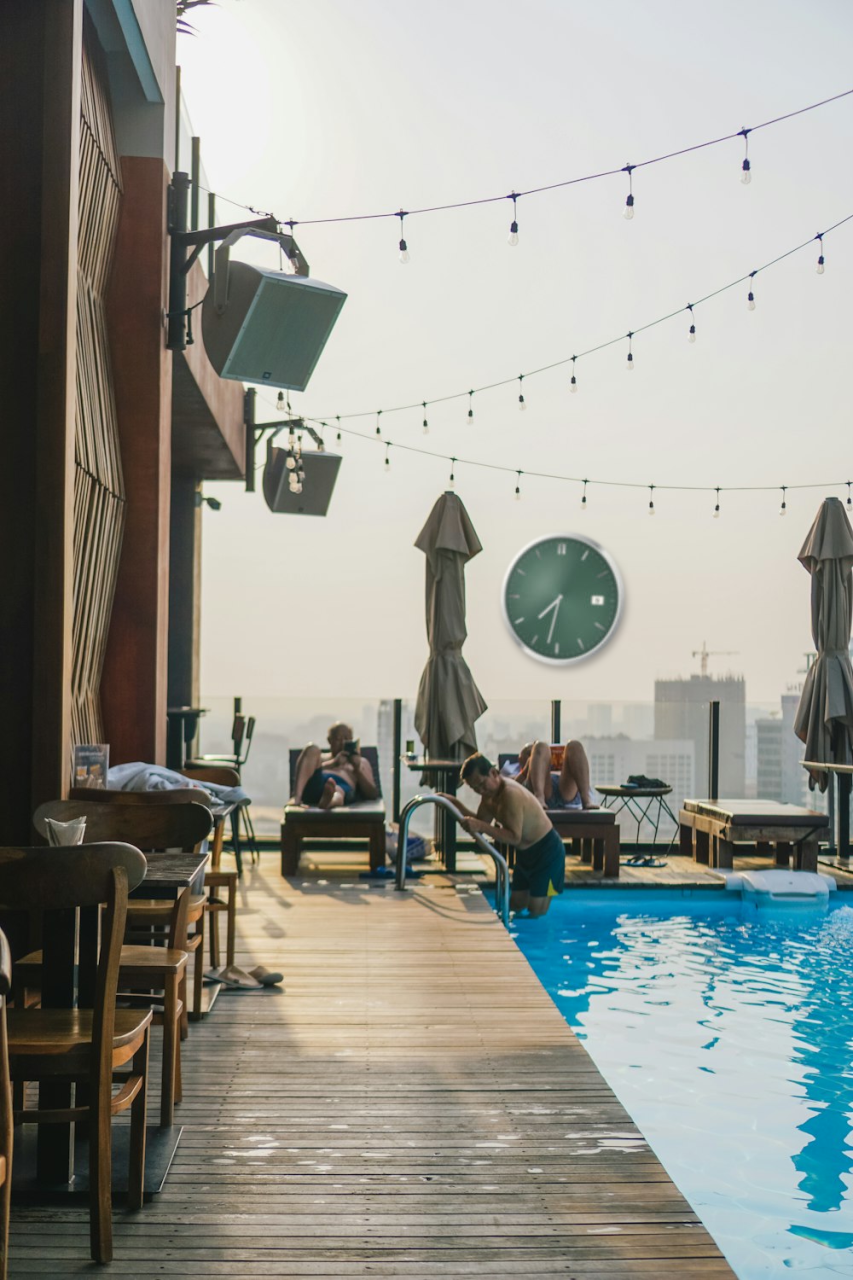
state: 7:32
